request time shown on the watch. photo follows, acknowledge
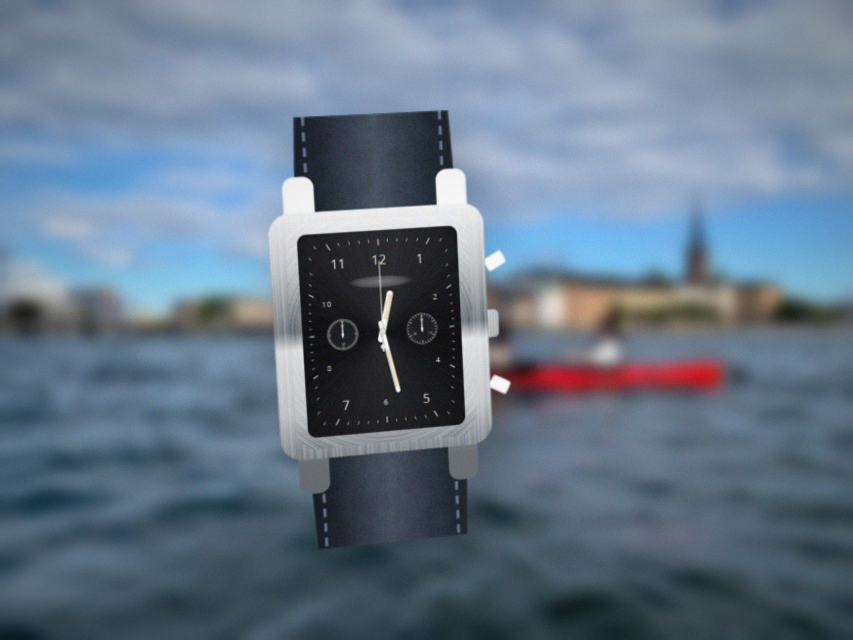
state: 12:28
